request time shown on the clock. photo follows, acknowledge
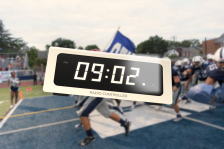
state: 9:02
